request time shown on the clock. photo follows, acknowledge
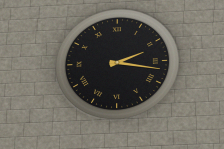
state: 2:17
